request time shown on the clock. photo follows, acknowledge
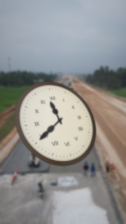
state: 11:40
